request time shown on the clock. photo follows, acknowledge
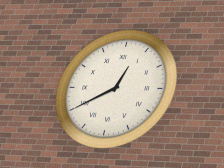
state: 12:40
